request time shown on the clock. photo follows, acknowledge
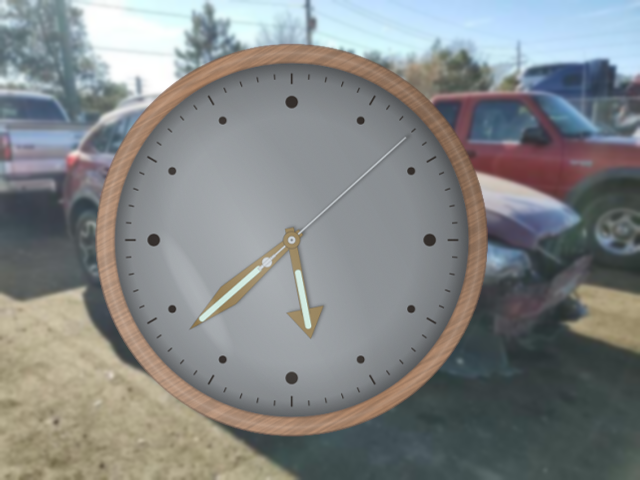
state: 5:38:08
